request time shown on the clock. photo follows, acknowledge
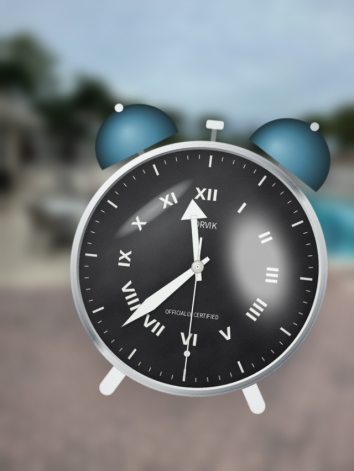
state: 11:37:30
